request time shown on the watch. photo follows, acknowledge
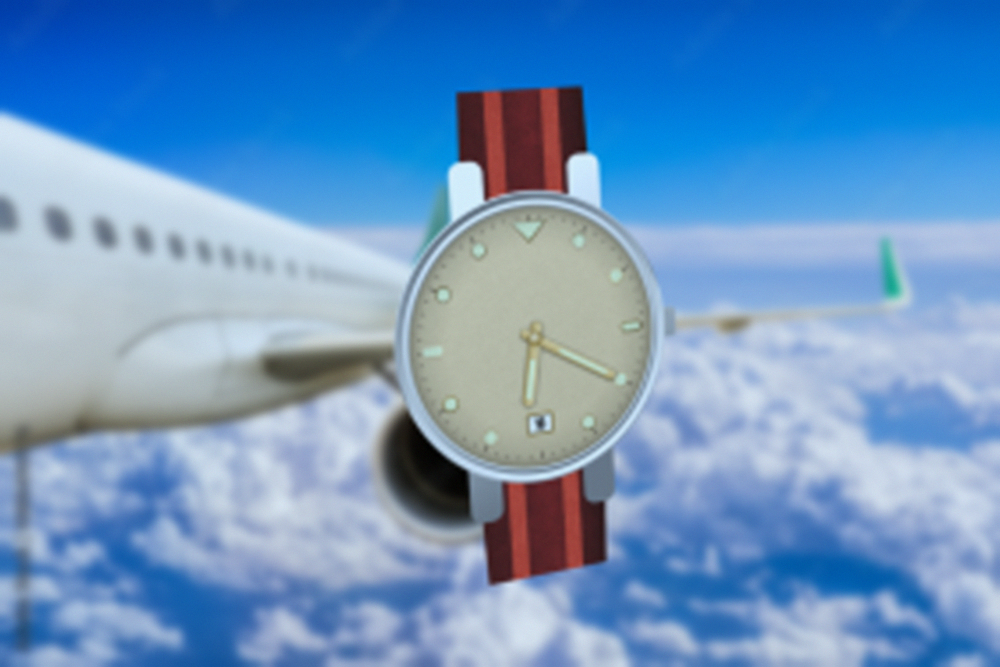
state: 6:20
